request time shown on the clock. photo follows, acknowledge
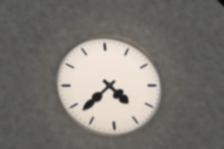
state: 4:38
